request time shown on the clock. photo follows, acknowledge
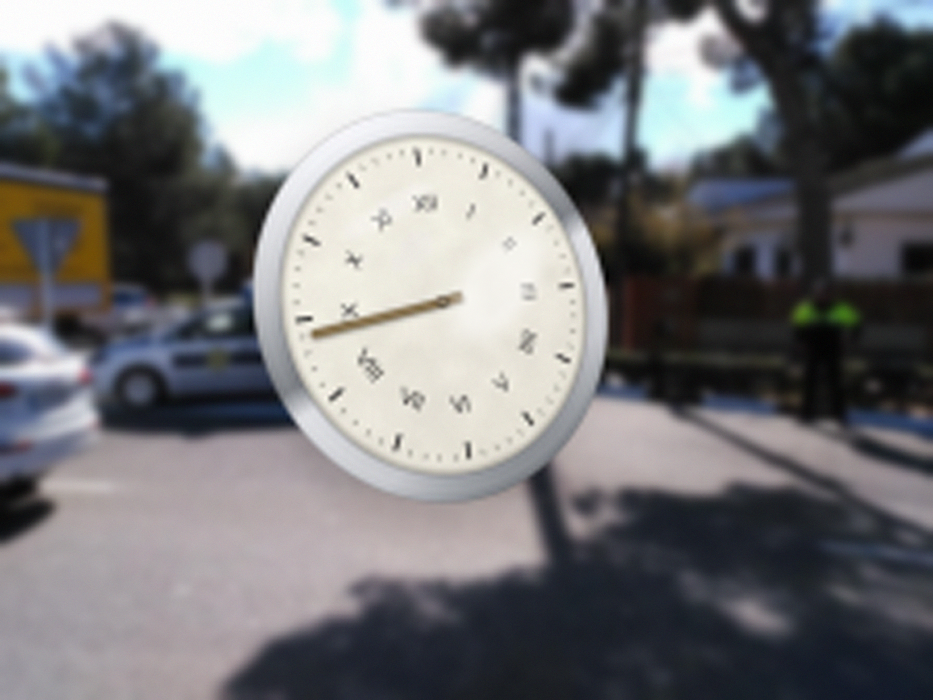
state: 8:44
